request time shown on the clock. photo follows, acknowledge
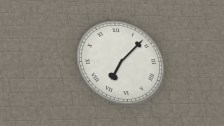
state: 7:08
